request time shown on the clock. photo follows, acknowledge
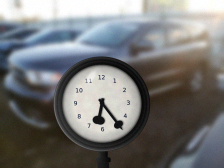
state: 6:24
